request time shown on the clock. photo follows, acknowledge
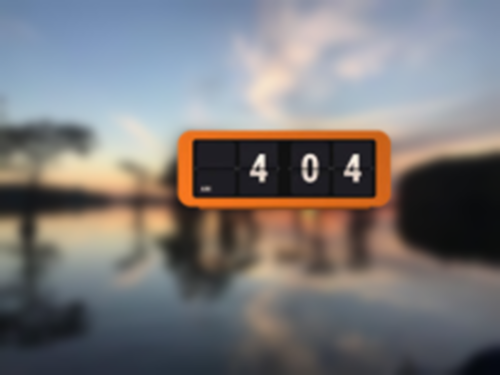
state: 4:04
